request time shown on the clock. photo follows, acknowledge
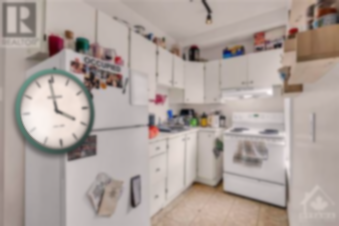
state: 3:59
